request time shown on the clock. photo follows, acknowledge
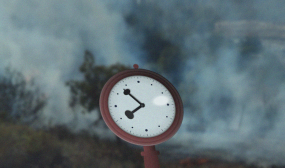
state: 7:53
